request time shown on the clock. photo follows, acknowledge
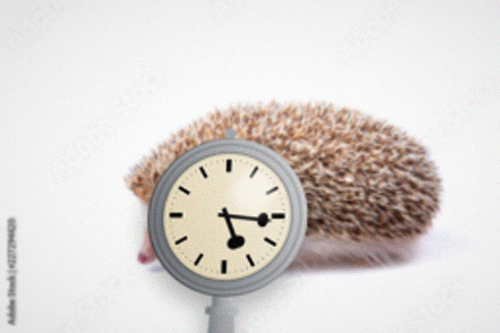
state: 5:16
